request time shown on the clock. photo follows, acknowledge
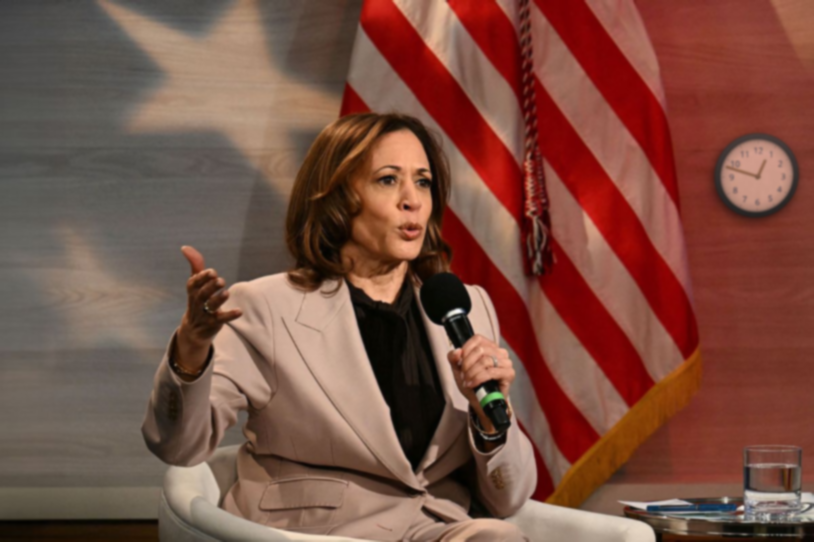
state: 12:48
